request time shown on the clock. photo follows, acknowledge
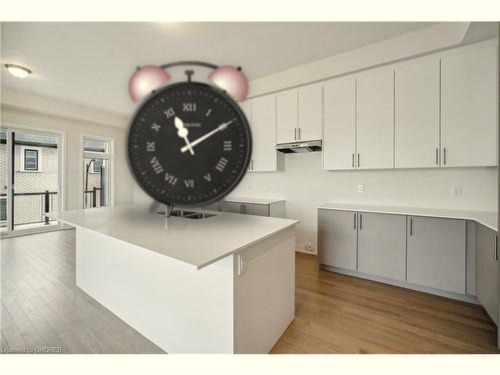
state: 11:10
